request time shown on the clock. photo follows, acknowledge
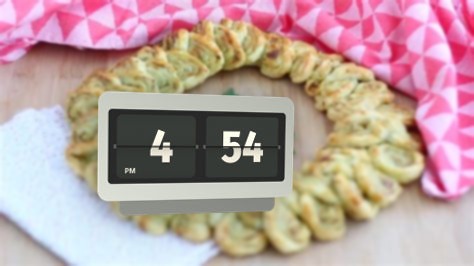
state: 4:54
